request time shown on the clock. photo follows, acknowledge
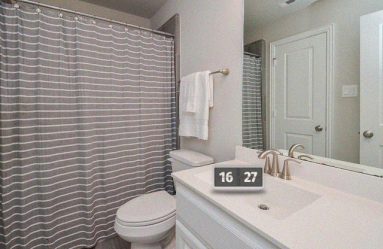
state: 16:27
